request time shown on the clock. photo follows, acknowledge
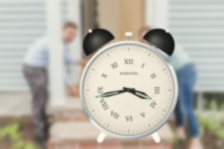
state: 3:43
